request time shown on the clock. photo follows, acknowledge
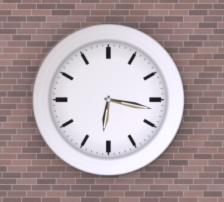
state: 6:17
